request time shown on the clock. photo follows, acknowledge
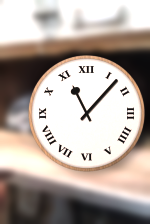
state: 11:07
